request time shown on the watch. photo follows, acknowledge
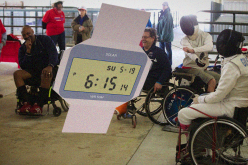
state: 6:15:14
